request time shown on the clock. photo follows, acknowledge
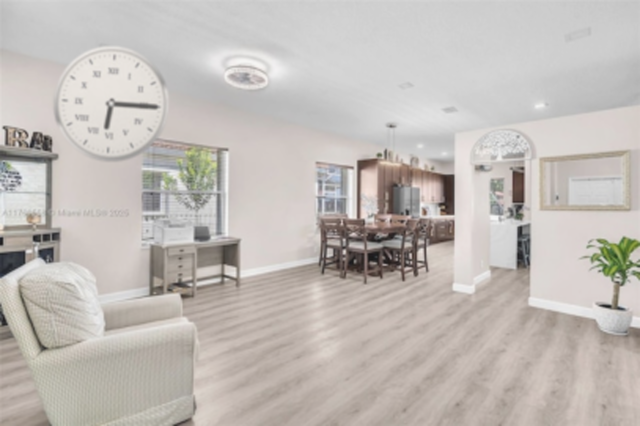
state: 6:15
